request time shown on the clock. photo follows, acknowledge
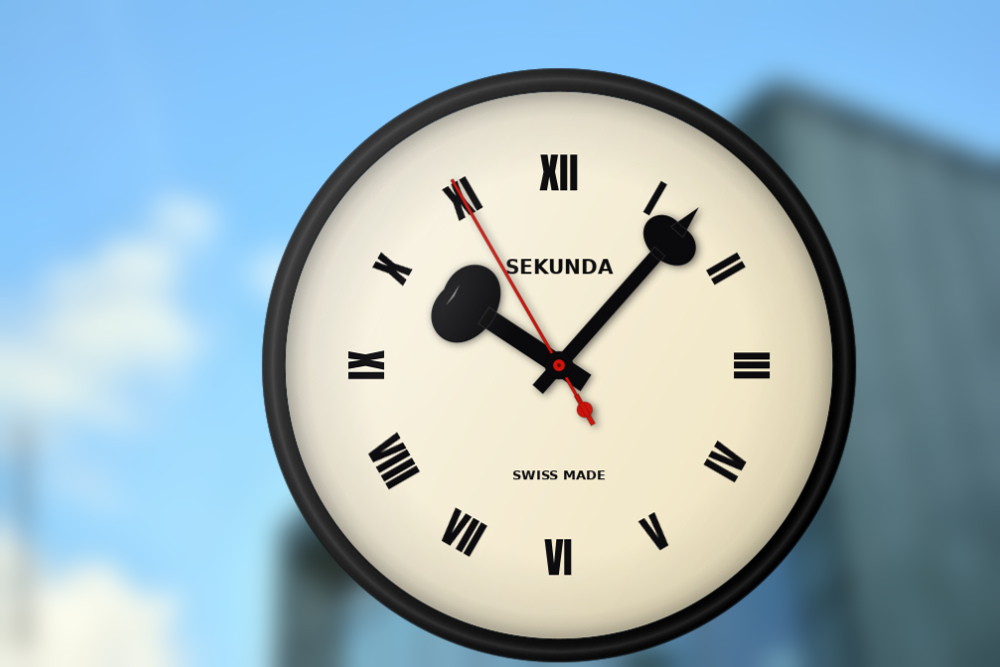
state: 10:06:55
